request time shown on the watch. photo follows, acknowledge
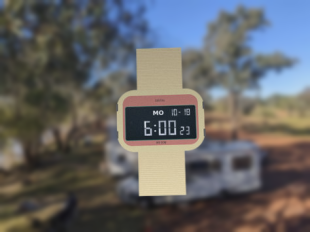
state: 6:00:23
